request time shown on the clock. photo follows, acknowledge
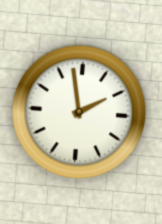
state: 1:58
